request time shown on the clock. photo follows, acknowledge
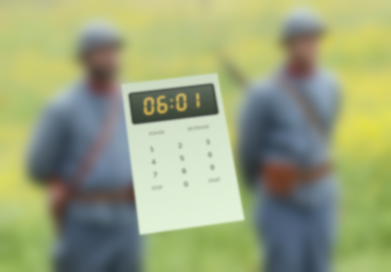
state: 6:01
